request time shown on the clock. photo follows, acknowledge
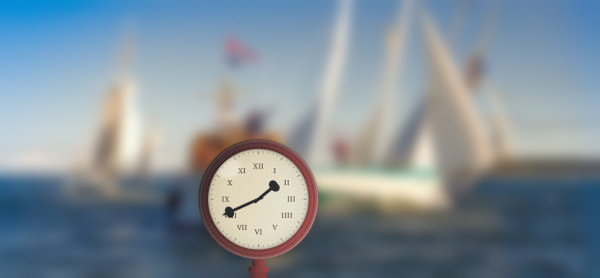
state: 1:41
